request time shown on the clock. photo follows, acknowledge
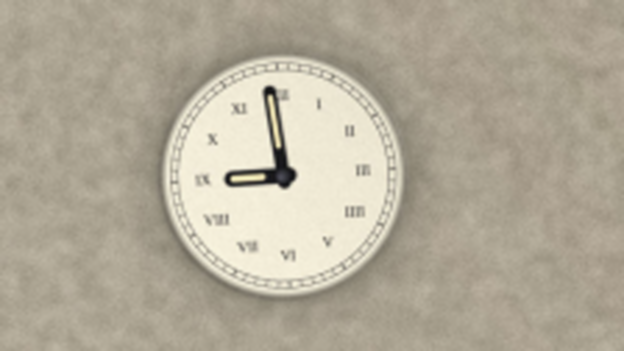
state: 8:59
